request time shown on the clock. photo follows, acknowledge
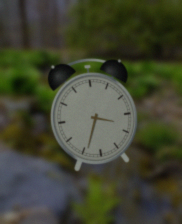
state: 3:34
